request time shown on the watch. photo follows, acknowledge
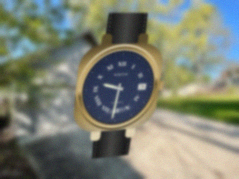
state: 9:31
